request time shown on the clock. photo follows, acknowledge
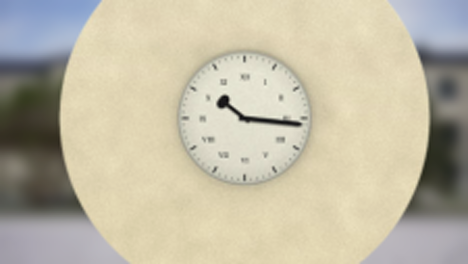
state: 10:16
